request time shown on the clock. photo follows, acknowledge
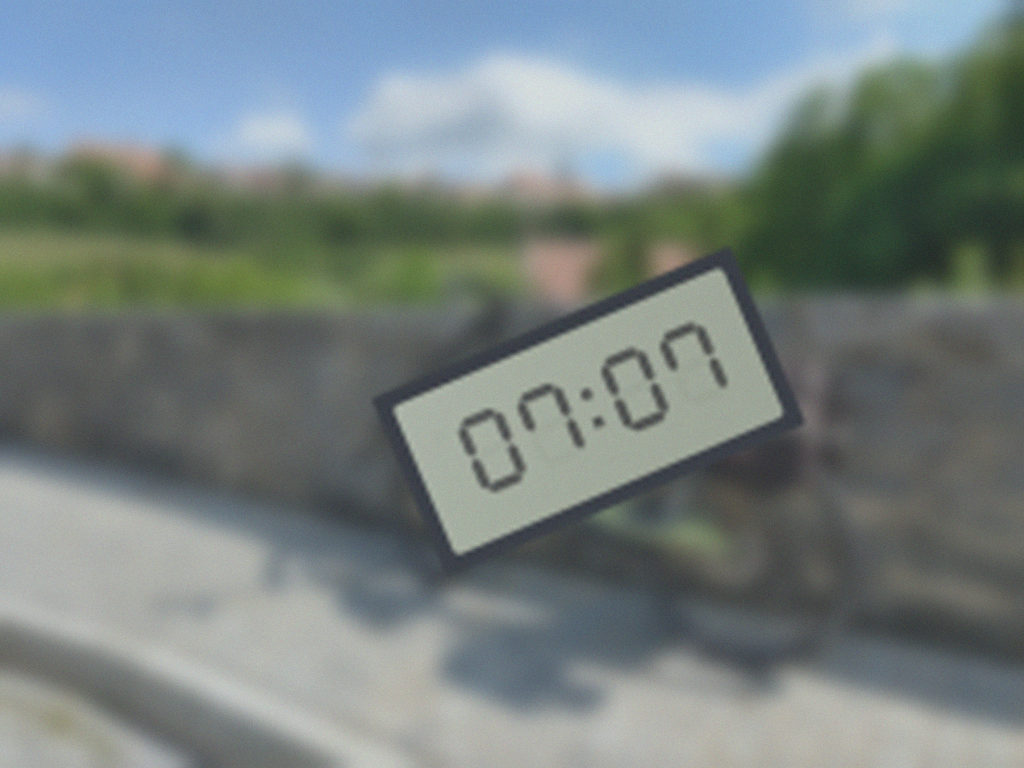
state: 7:07
